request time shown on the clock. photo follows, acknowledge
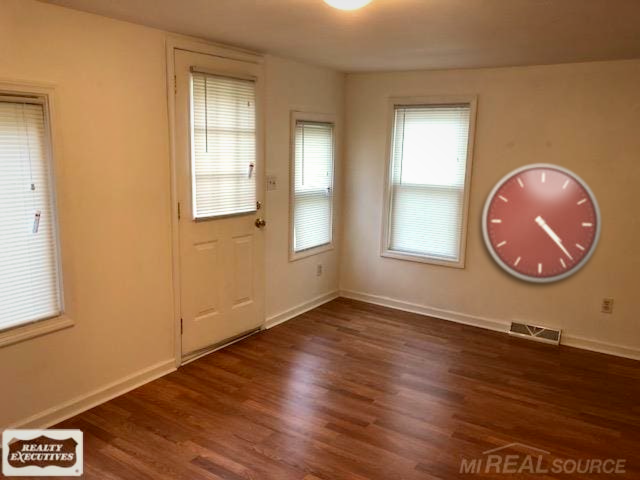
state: 4:23
